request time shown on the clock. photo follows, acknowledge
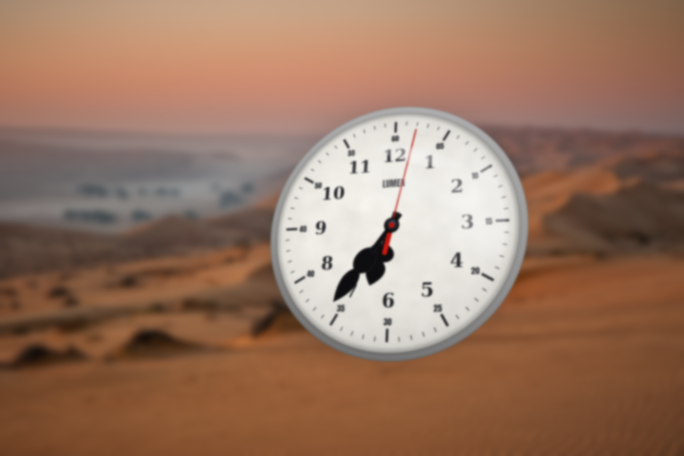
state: 6:36:02
